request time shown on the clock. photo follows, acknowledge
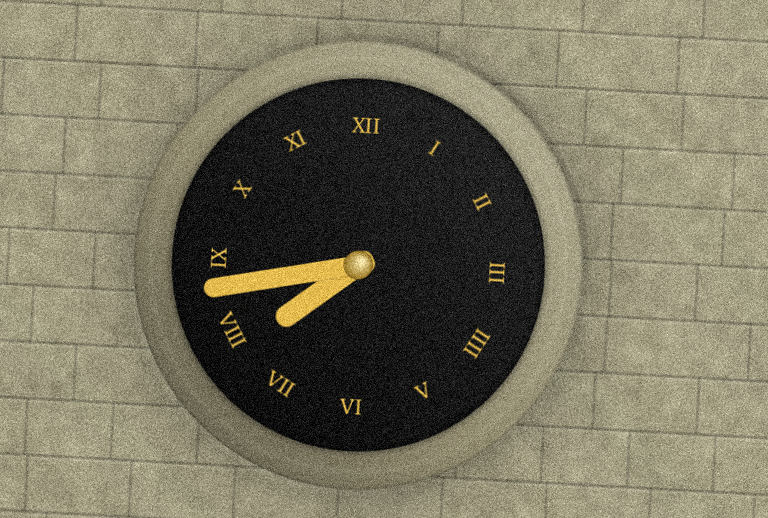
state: 7:43
